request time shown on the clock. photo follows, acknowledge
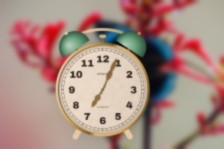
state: 7:04
